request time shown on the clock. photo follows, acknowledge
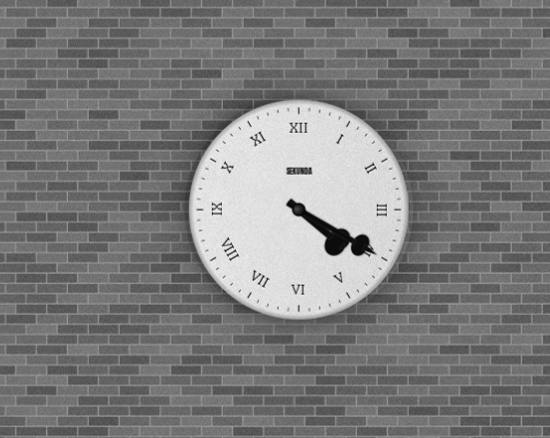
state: 4:20
